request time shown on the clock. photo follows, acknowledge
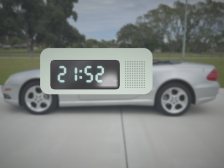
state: 21:52
